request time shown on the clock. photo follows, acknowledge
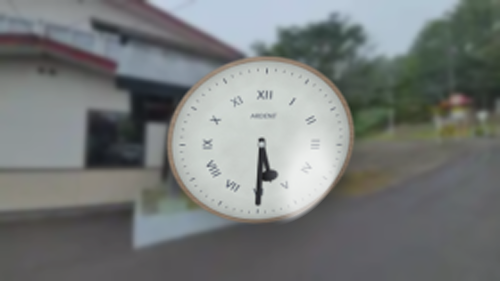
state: 5:30
